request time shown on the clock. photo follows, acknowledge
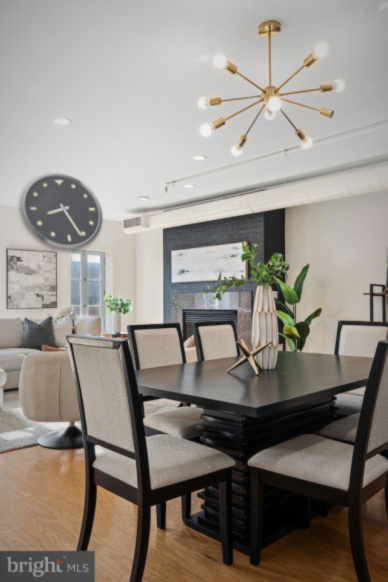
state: 8:26
